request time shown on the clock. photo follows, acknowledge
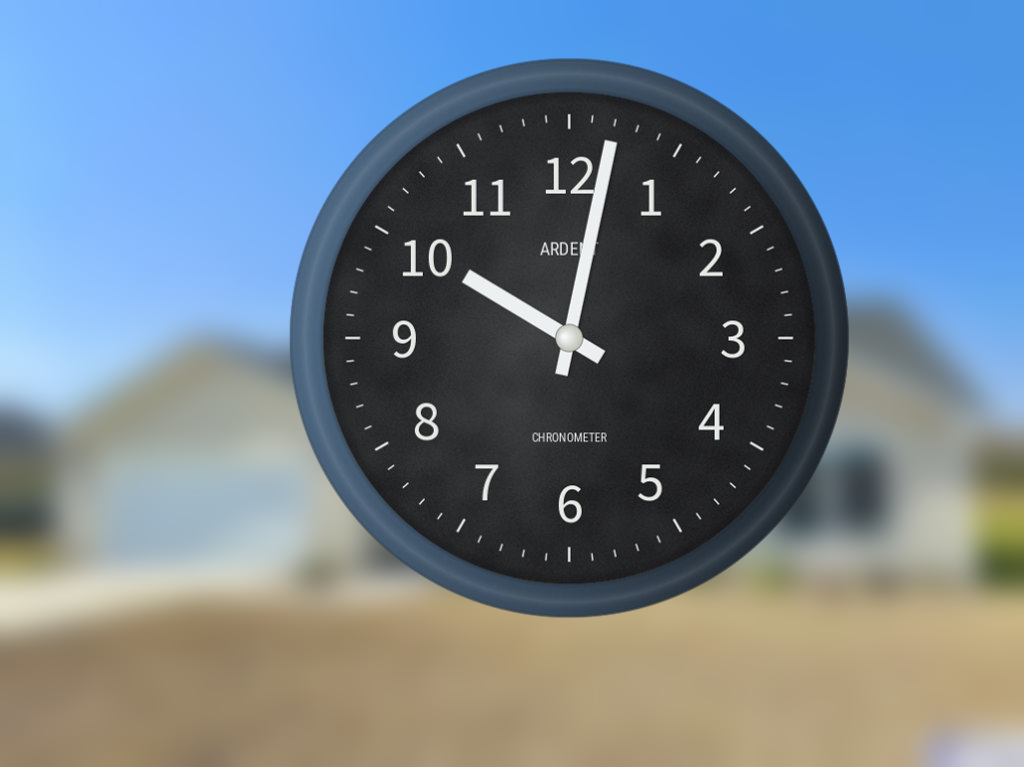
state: 10:02
